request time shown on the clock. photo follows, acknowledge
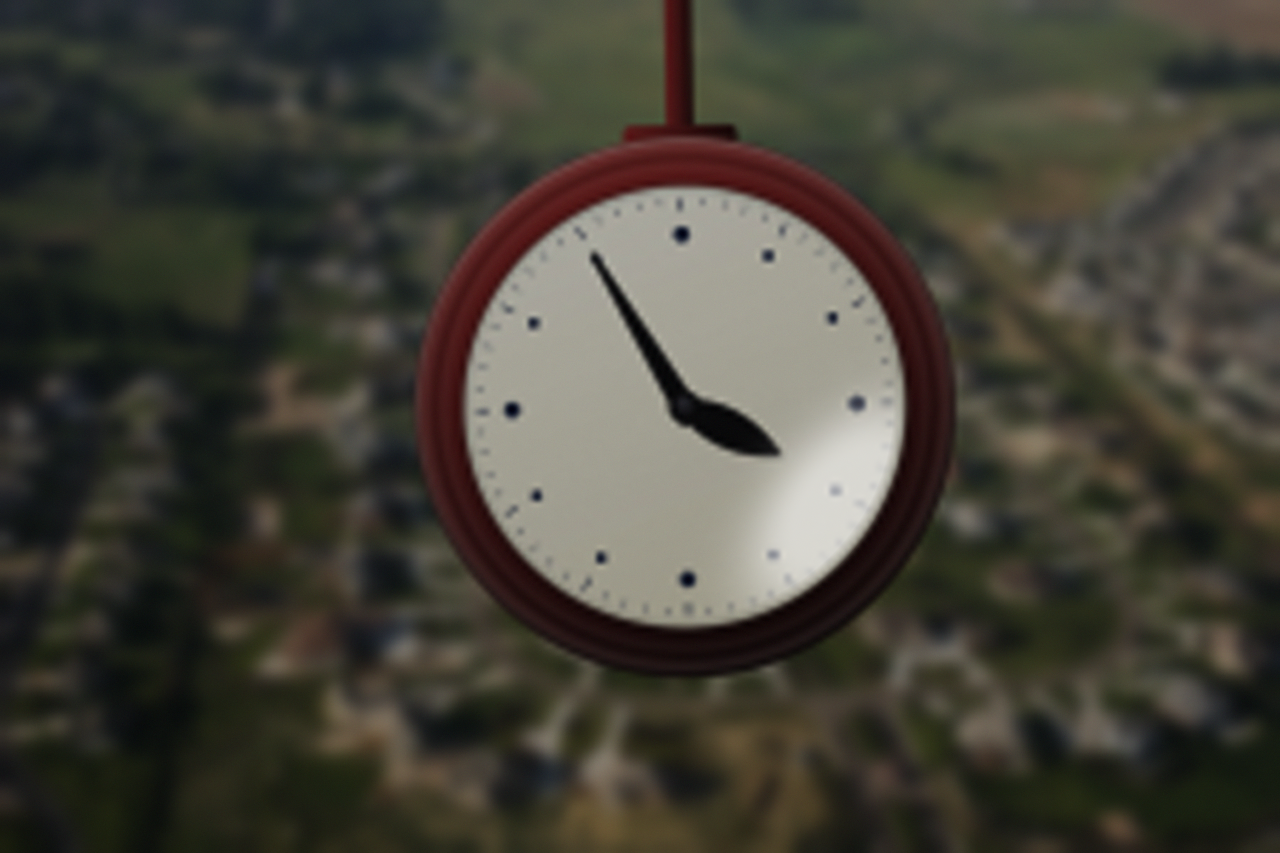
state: 3:55
